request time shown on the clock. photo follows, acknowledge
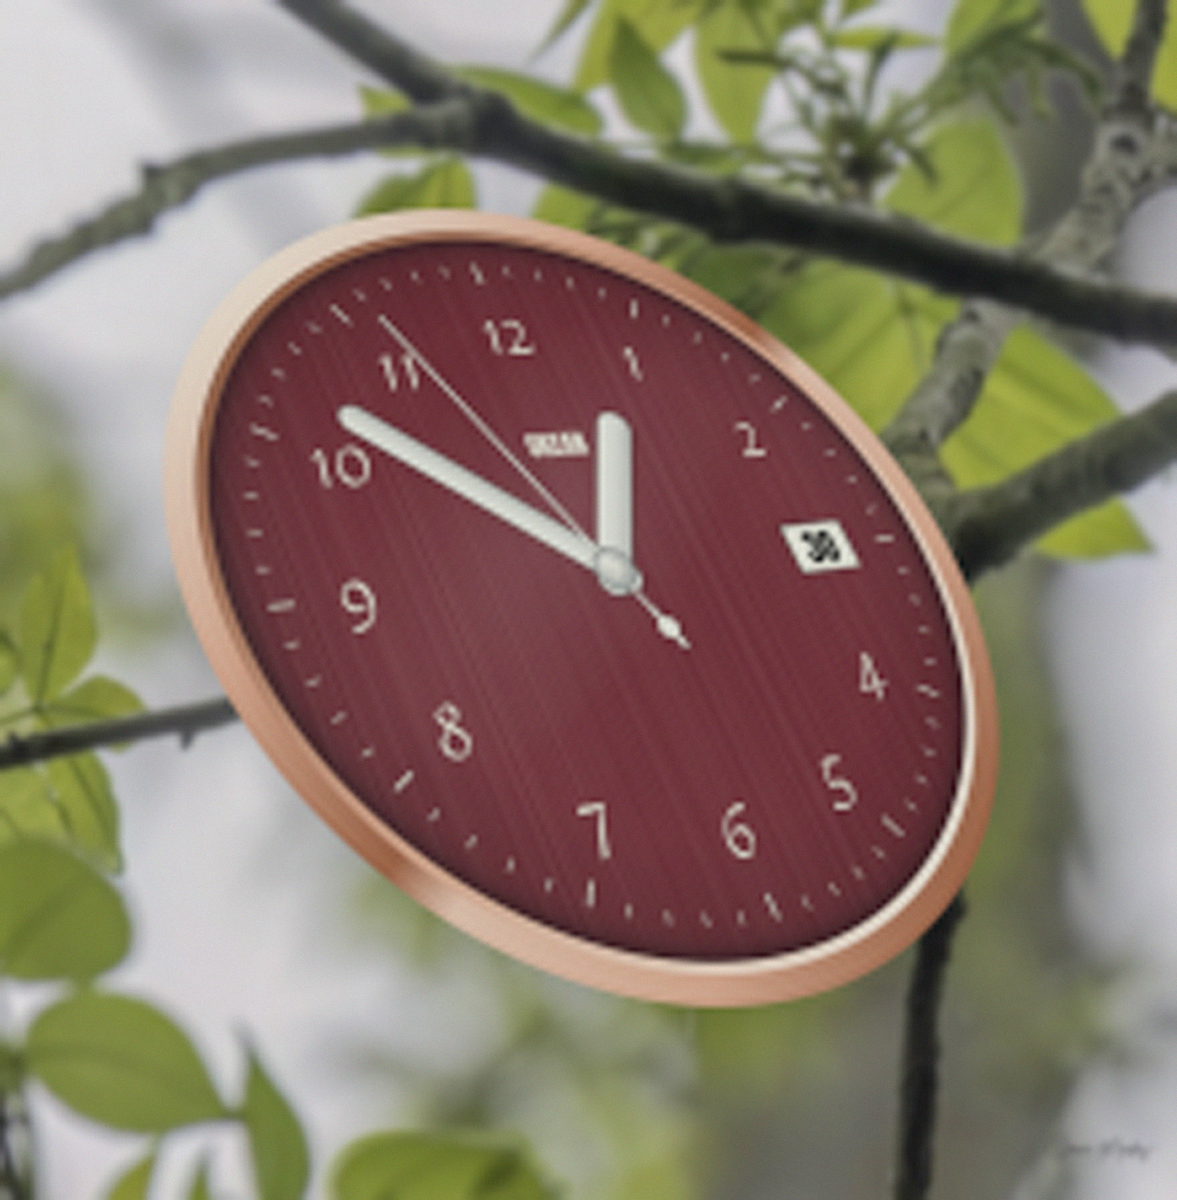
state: 12:51:56
